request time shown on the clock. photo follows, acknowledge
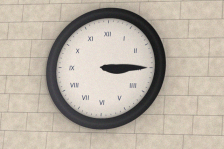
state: 3:15
